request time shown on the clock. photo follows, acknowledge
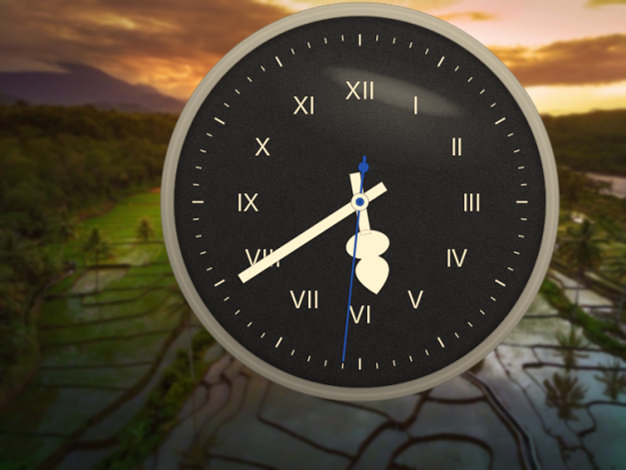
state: 5:39:31
